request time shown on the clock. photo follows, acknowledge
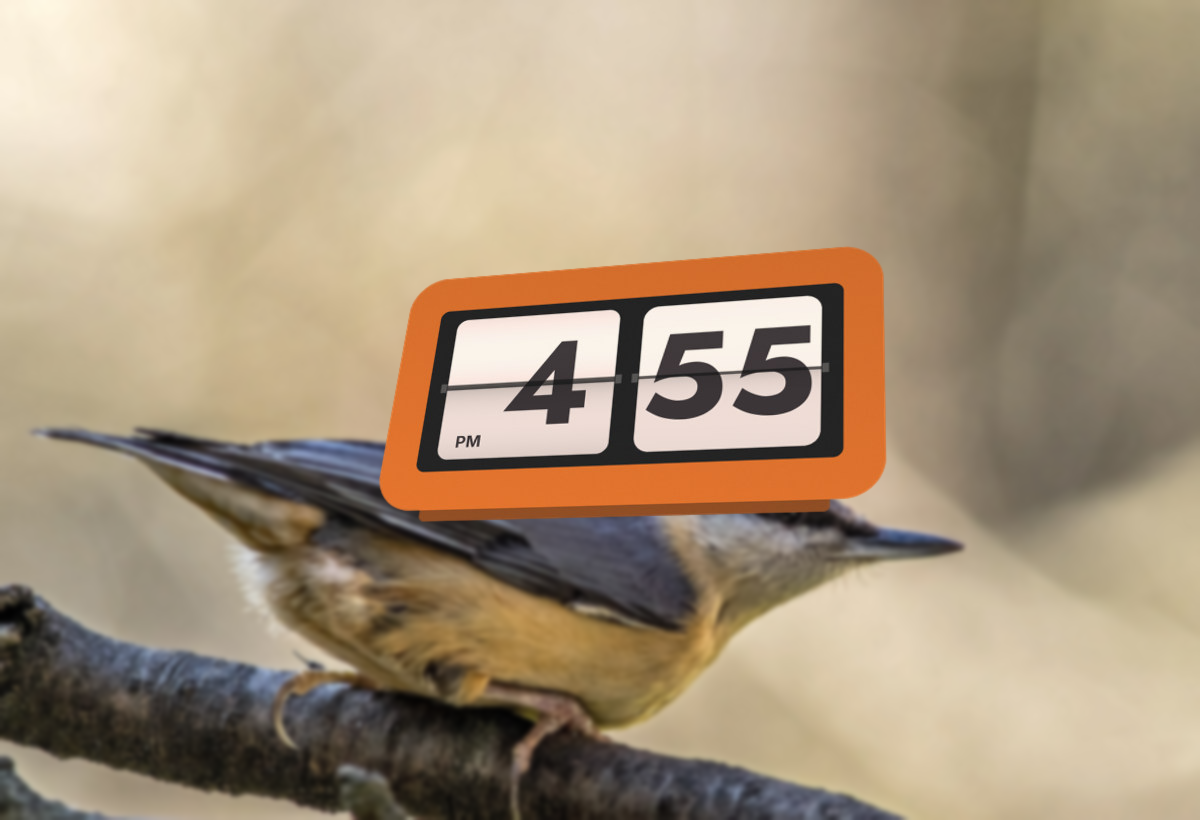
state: 4:55
